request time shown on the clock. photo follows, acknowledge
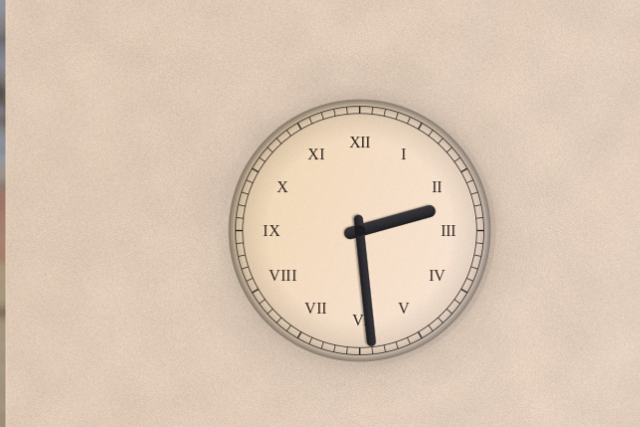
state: 2:29
